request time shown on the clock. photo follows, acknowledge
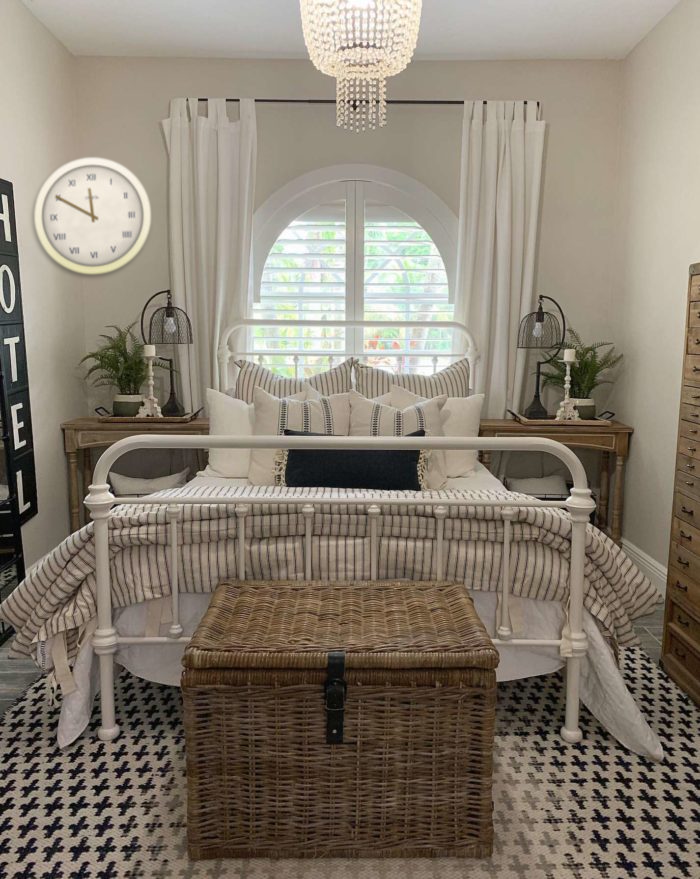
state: 11:50
